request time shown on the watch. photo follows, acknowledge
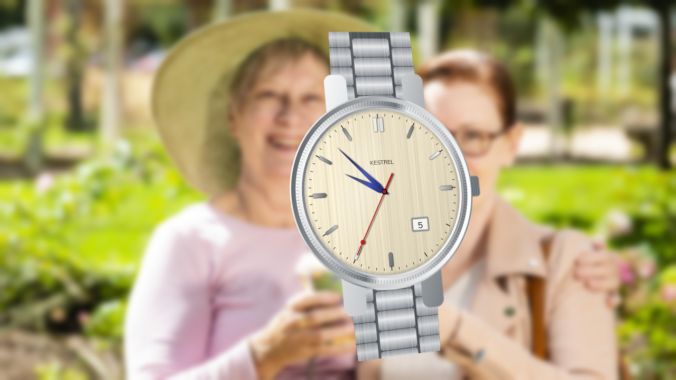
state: 9:52:35
